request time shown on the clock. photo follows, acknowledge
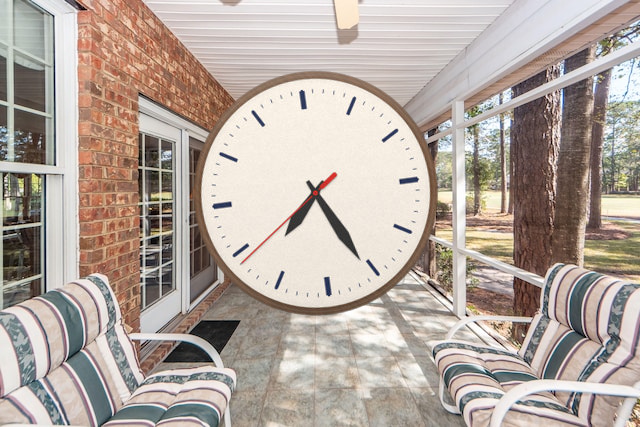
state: 7:25:39
